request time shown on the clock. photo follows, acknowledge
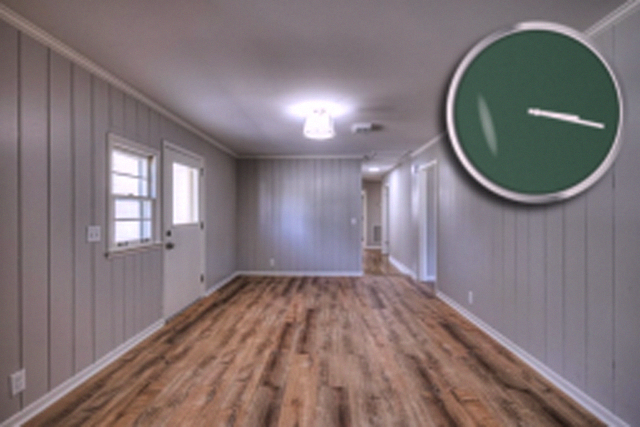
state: 3:17
